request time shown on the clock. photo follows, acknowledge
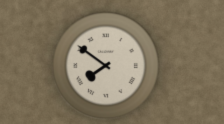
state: 7:51
